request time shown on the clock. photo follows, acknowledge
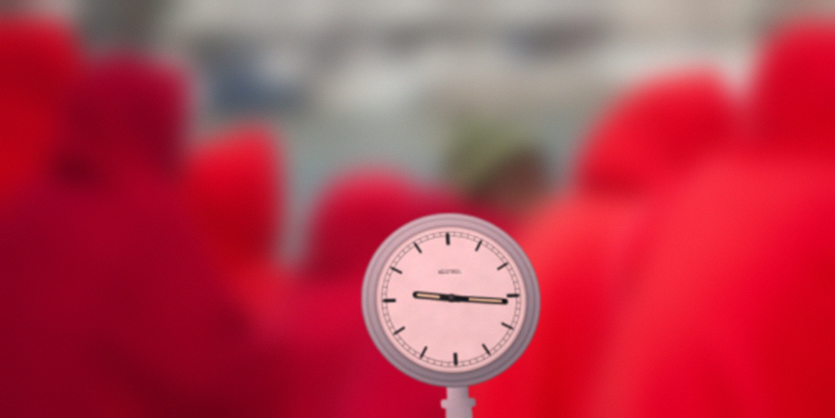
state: 9:16
